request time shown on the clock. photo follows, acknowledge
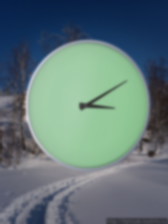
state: 3:10
